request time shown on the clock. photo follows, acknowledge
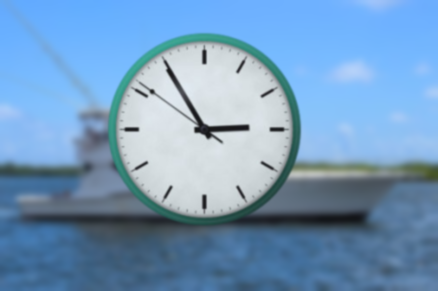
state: 2:54:51
